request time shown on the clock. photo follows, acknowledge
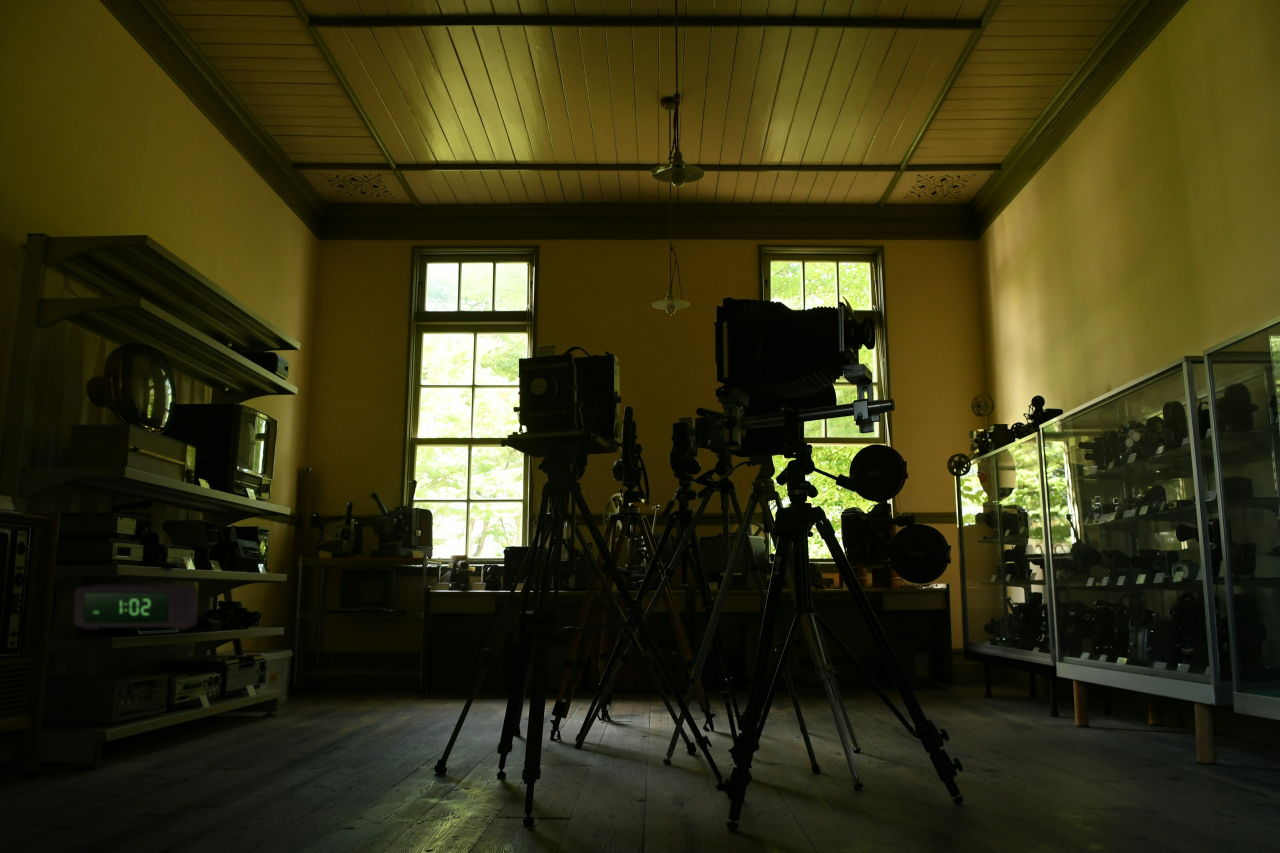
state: 1:02
